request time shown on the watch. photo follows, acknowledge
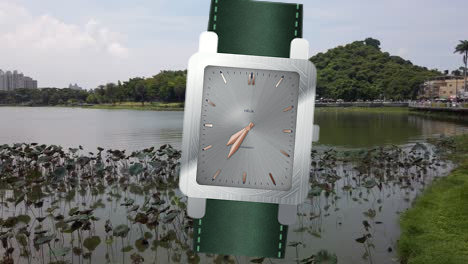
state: 7:35
